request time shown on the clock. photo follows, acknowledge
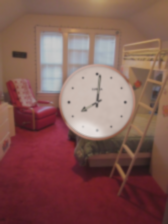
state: 8:01
